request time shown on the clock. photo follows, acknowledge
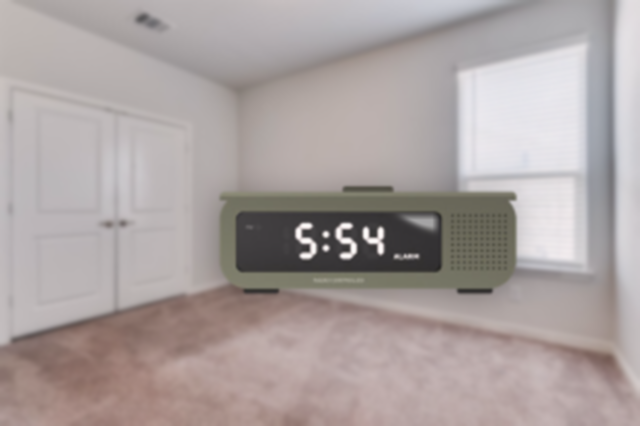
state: 5:54
